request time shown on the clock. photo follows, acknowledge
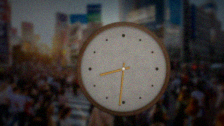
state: 8:31
